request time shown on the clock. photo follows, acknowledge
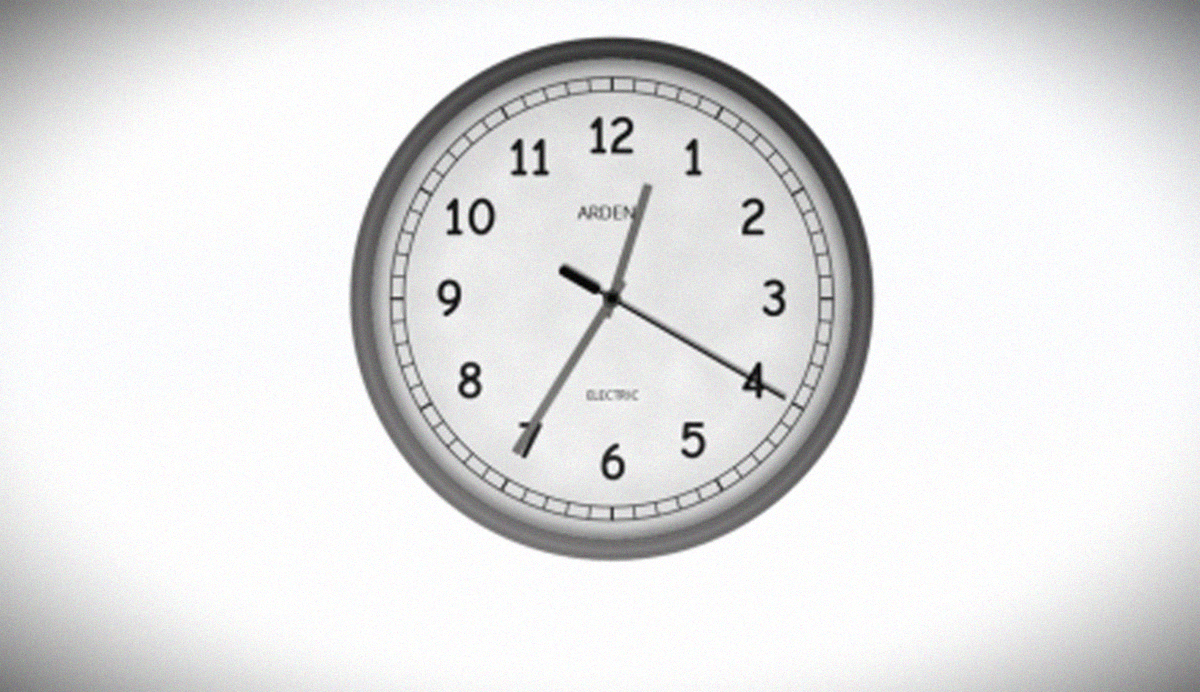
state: 12:35:20
